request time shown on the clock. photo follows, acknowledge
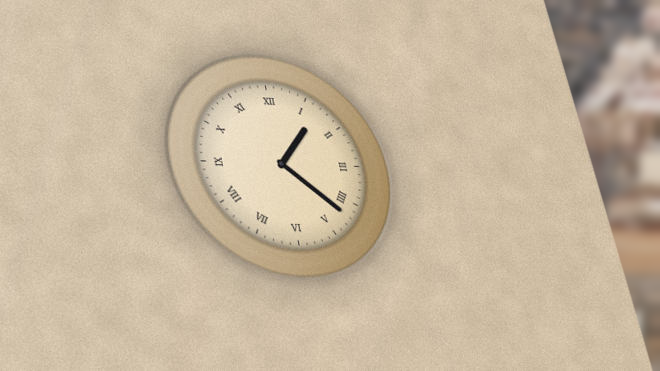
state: 1:22
